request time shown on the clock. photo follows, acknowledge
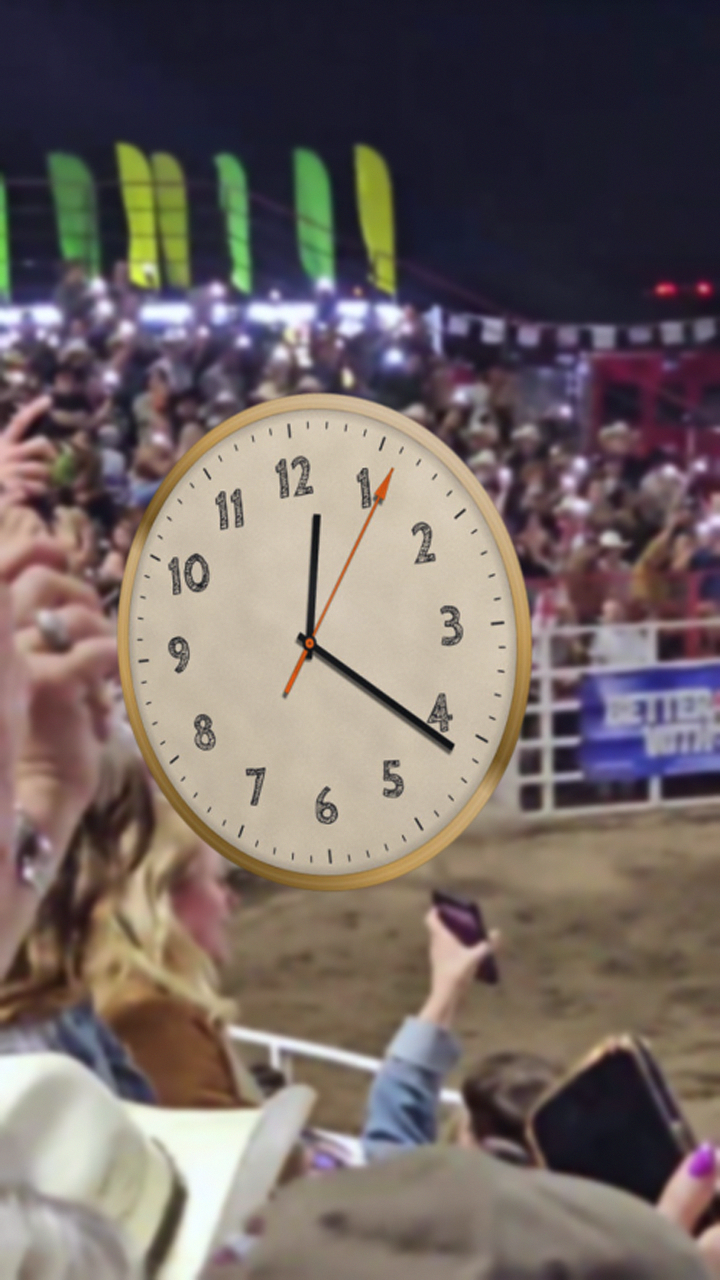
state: 12:21:06
